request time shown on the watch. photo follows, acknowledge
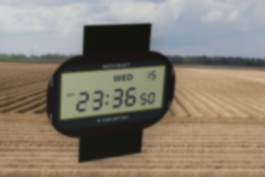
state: 23:36:50
